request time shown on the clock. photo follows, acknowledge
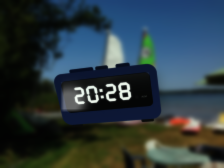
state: 20:28
